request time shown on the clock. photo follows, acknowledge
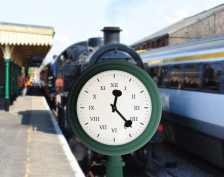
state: 12:23
